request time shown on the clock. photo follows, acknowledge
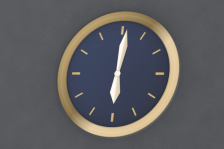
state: 6:01
